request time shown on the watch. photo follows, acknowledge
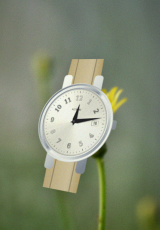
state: 12:13
